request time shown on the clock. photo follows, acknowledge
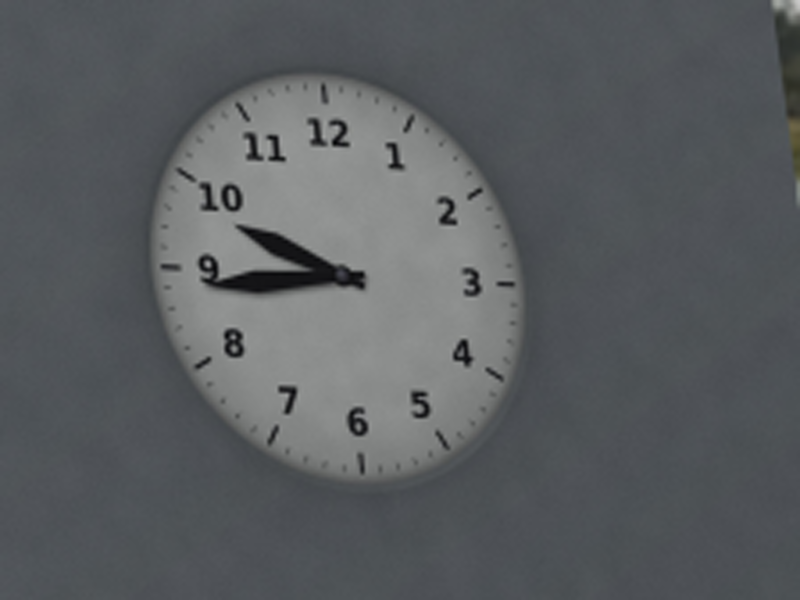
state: 9:44
